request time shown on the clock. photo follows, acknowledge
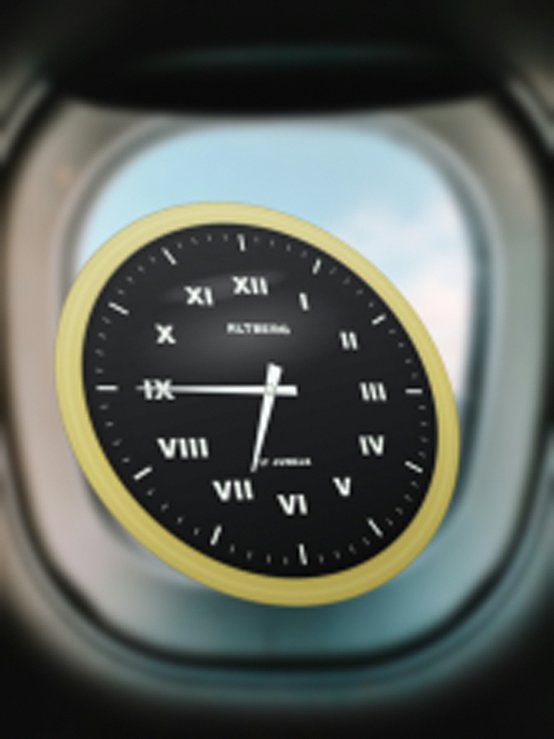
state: 6:45
